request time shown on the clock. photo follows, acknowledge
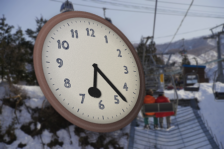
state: 6:23
